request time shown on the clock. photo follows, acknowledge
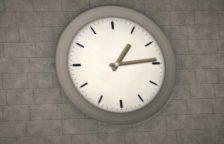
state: 1:14
